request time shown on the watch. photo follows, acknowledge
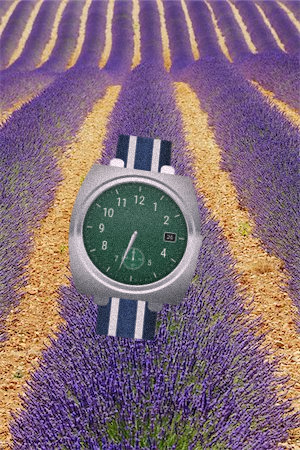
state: 6:33
